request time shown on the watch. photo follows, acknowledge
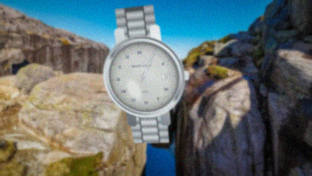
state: 1:05
